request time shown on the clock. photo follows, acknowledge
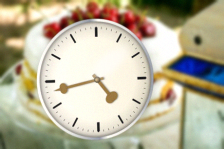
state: 4:43
